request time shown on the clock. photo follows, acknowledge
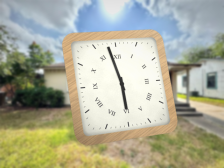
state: 5:58
